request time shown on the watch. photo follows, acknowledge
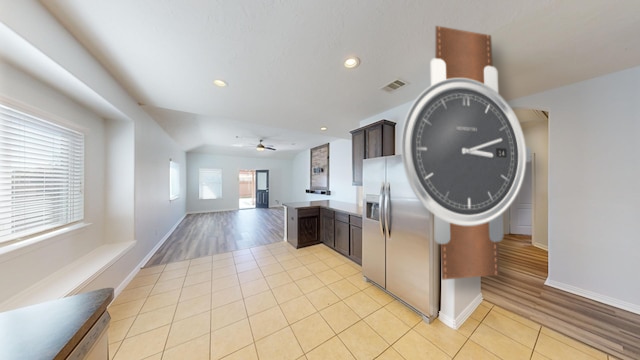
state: 3:12
